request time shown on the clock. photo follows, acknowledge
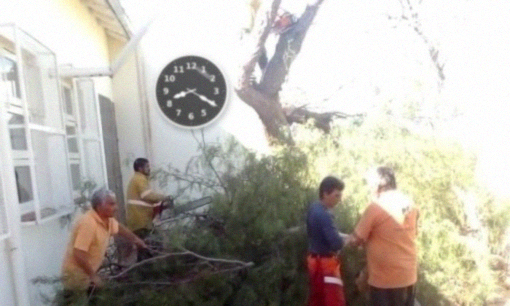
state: 8:20
